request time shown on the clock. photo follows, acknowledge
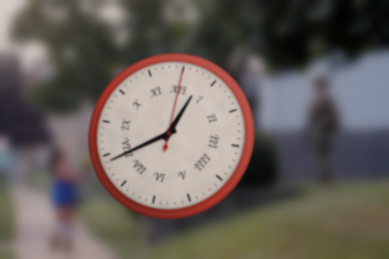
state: 12:39:00
